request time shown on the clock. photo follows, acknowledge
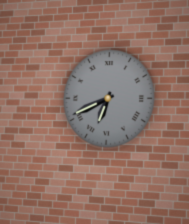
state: 6:41
